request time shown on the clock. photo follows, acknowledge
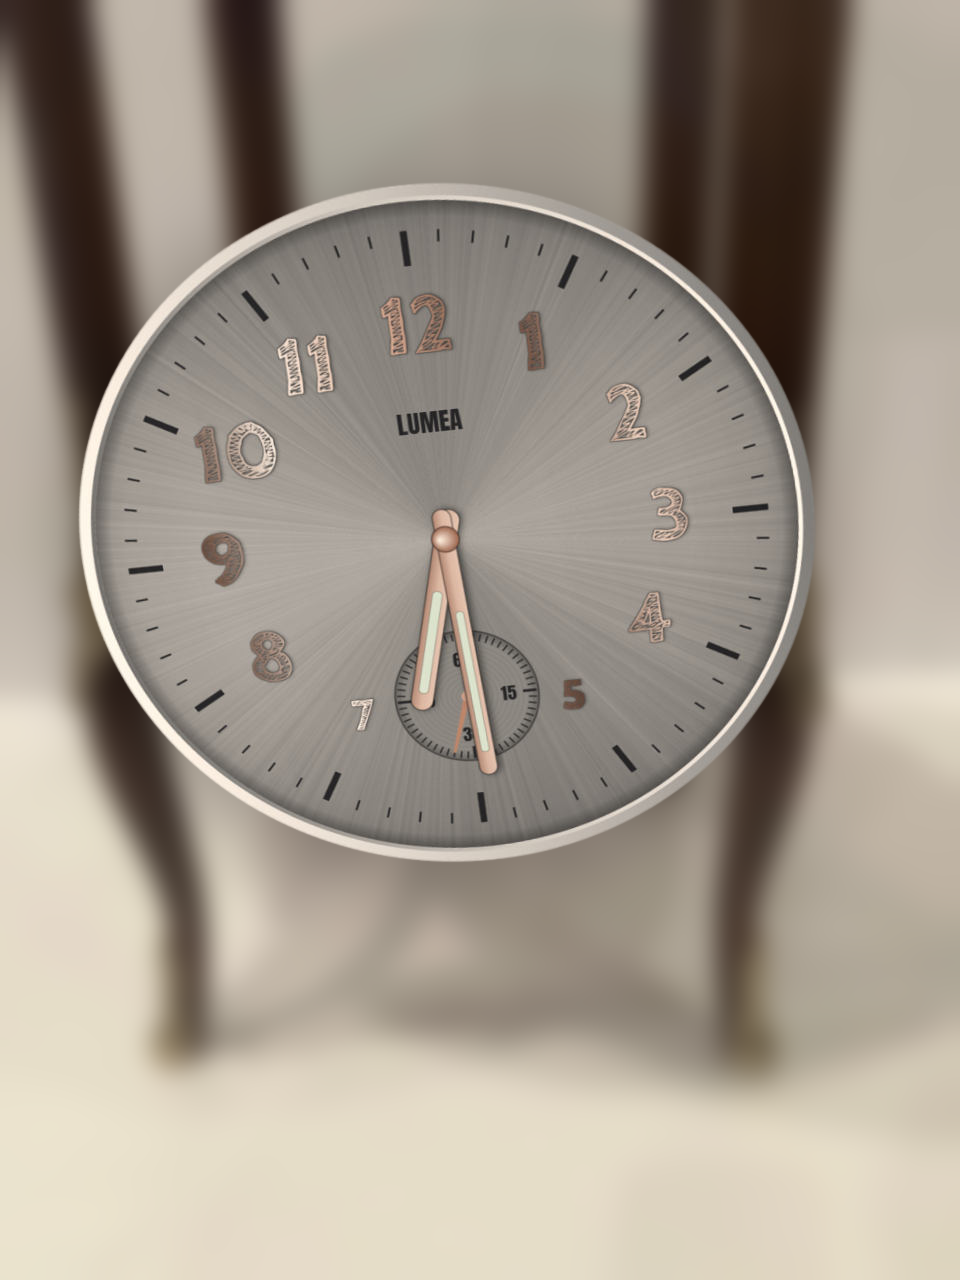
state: 6:29:33
